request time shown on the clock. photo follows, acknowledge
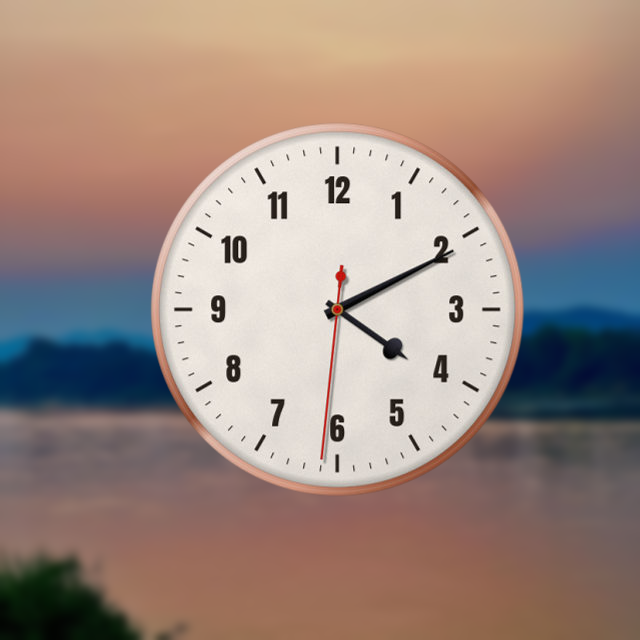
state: 4:10:31
